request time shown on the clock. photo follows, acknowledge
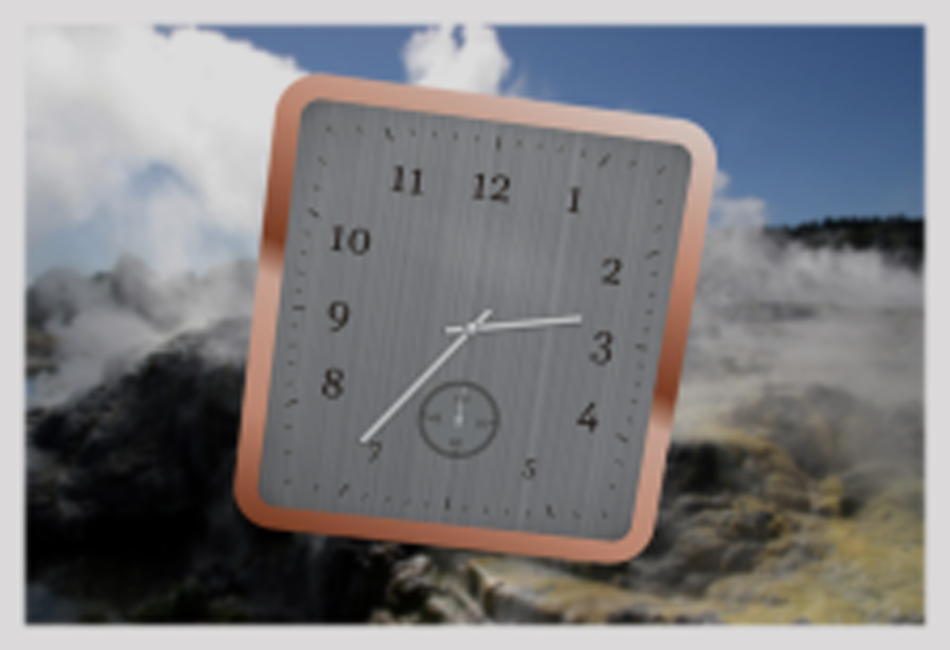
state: 2:36
